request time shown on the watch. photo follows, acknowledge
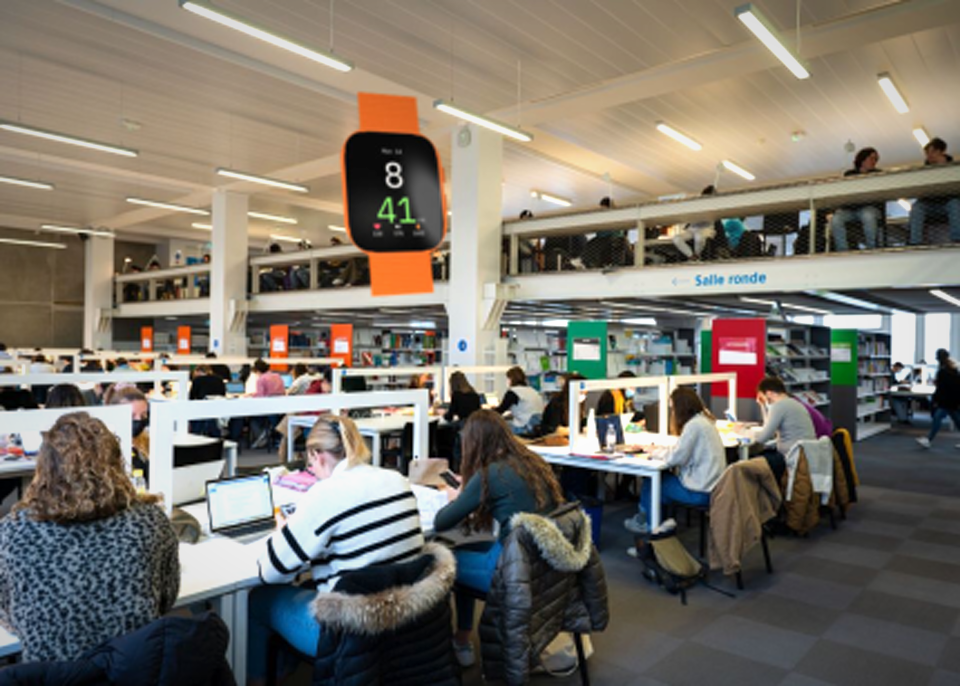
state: 8:41
